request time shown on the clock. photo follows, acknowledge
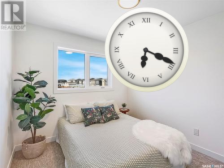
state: 6:19
